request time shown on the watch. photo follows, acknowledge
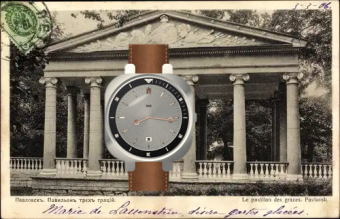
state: 8:16
